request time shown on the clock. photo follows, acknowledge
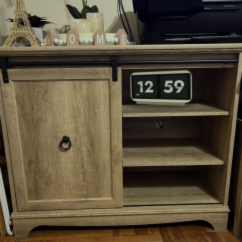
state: 12:59
